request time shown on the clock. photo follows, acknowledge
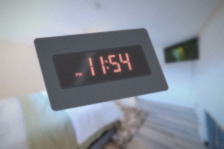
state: 11:54
